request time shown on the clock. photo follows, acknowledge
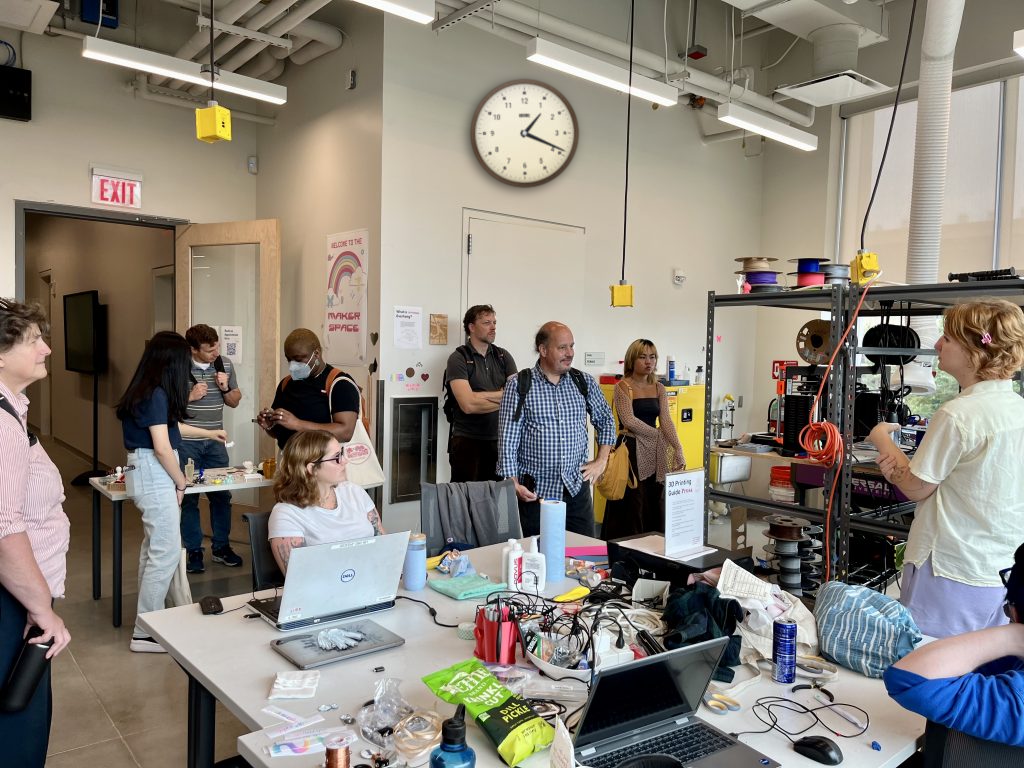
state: 1:19
